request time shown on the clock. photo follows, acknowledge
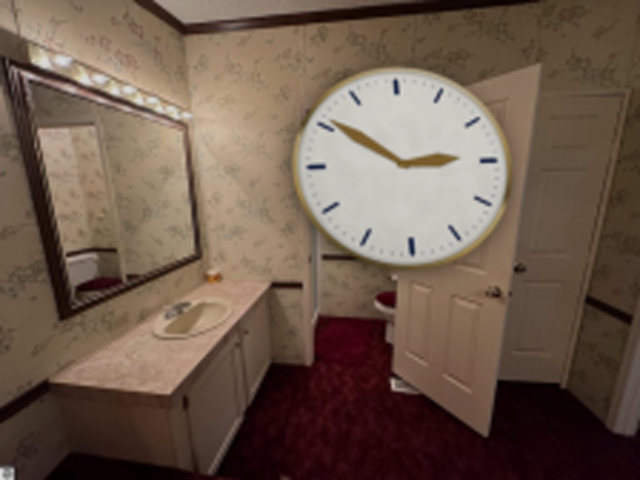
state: 2:51
